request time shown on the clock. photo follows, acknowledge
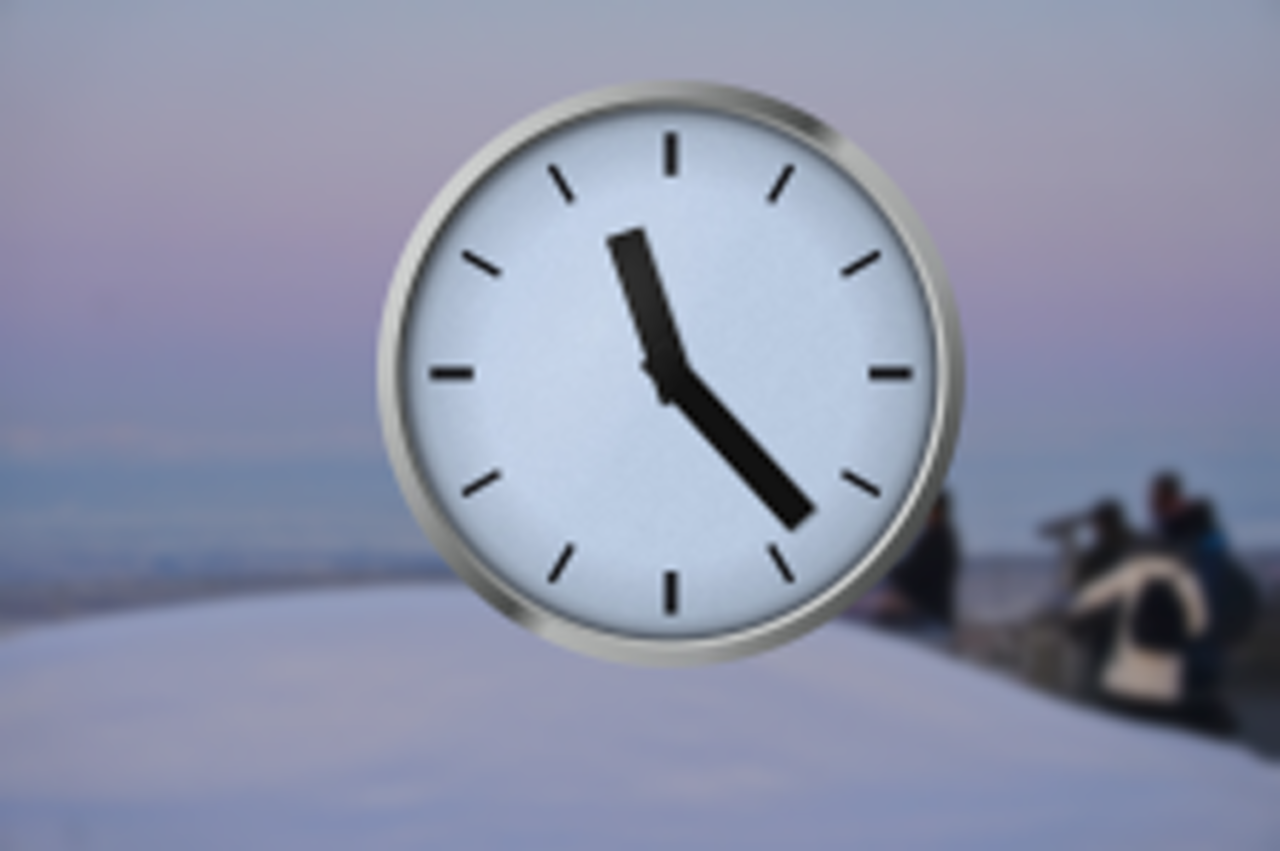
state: 11:23
